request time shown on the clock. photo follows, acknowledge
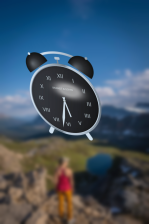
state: 5:32
